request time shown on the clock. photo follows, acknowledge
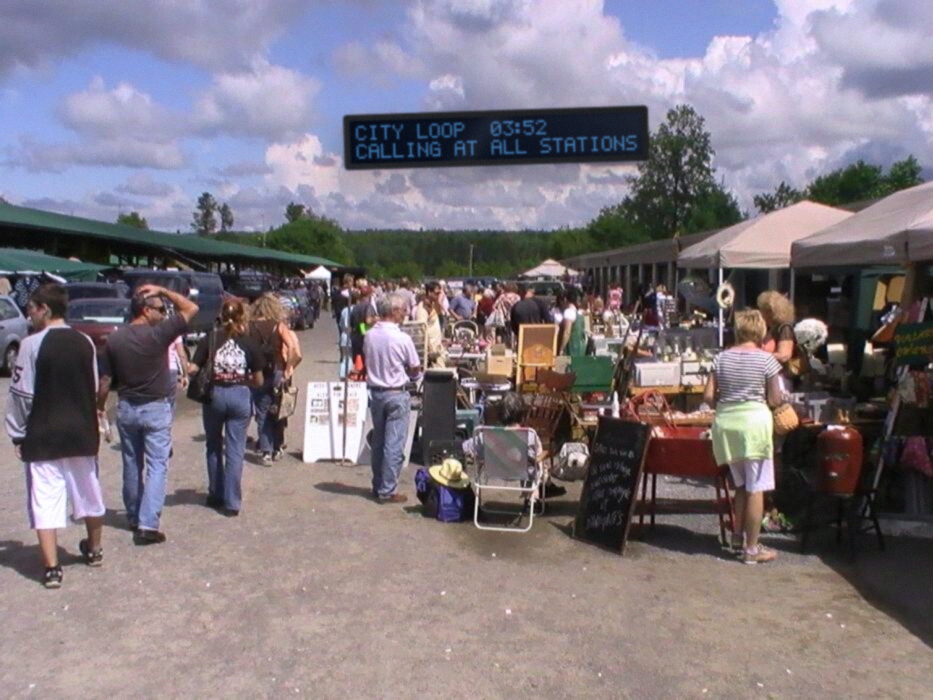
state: 3:52
